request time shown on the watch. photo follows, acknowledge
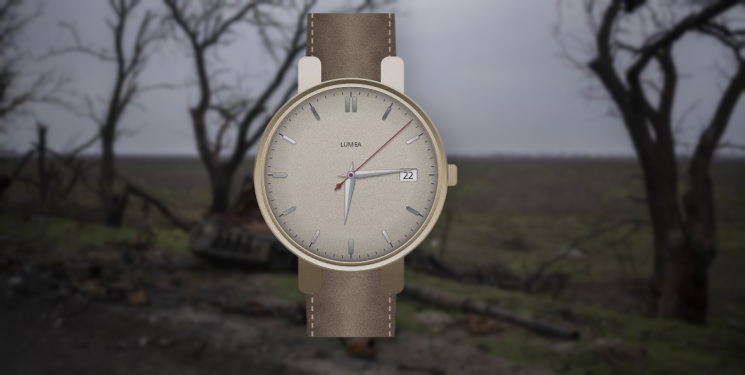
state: 6:14:08
